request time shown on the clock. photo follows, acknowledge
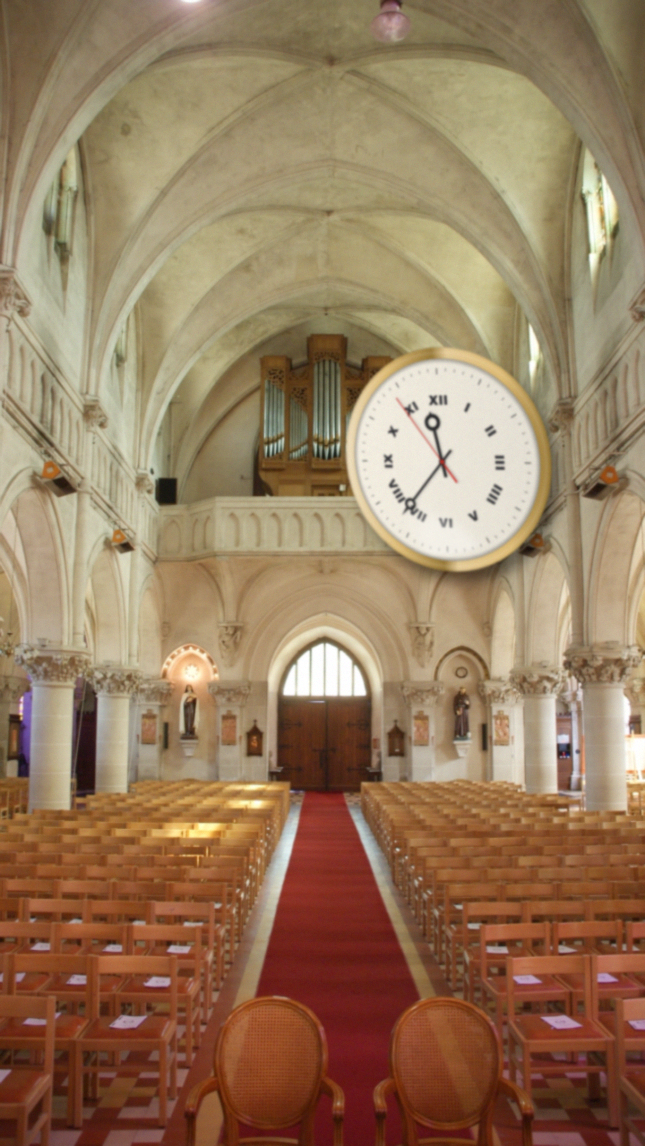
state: 11:36:54
